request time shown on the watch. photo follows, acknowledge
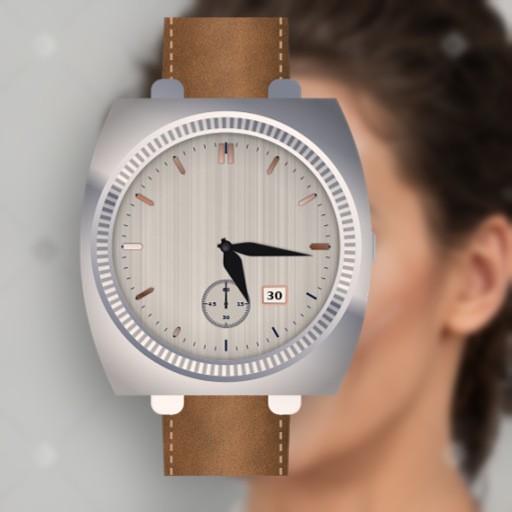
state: 5:16
